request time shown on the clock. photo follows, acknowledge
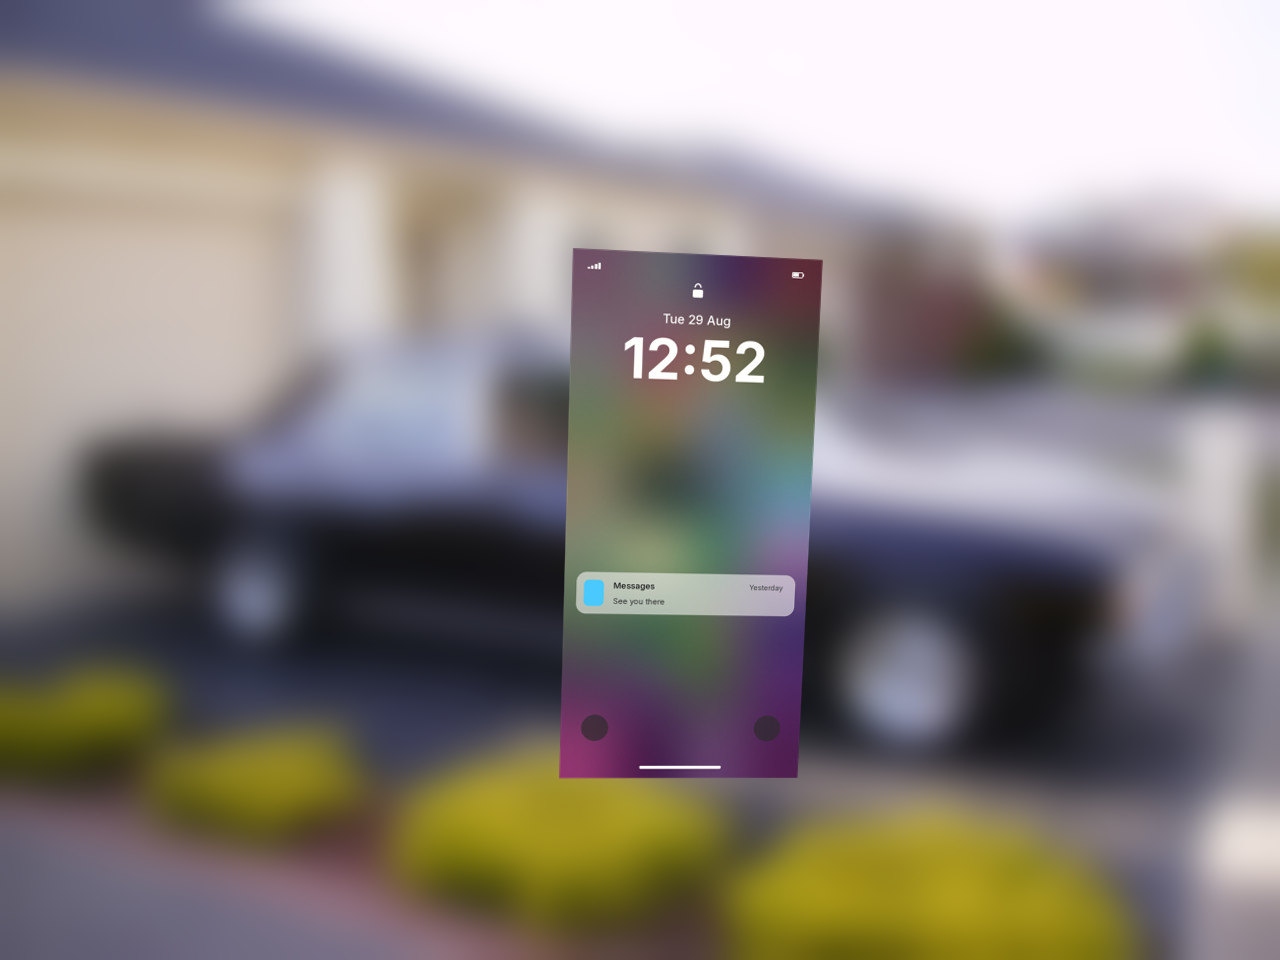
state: 12:52
